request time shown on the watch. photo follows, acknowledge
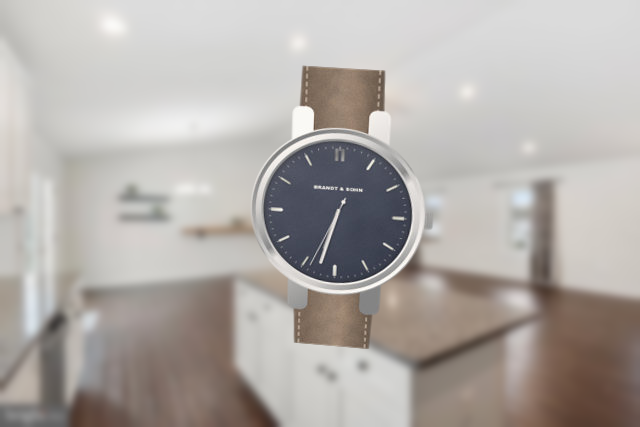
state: 6:32:34
